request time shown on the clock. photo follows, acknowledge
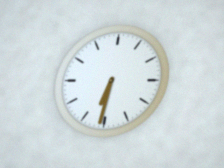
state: 6:31
